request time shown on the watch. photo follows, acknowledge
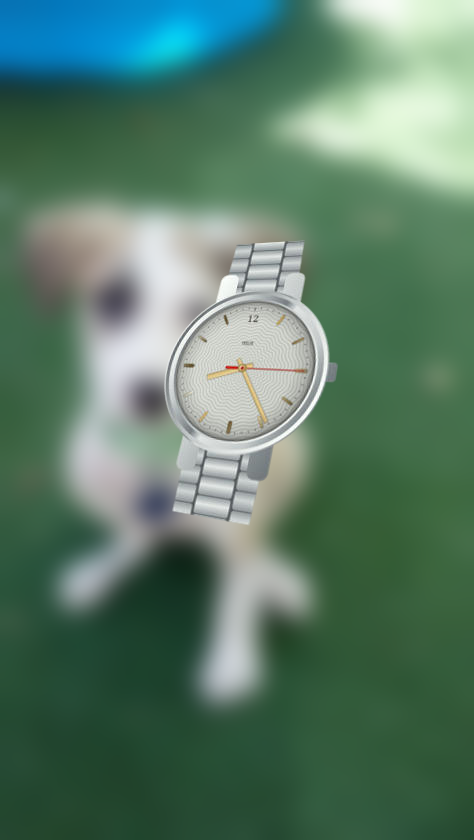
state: 8:24:15
